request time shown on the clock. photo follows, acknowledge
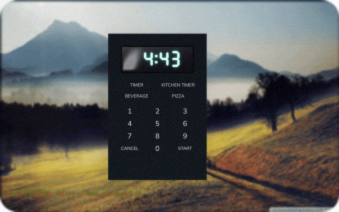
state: 4:43
